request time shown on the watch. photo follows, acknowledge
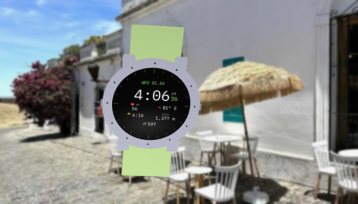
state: 4:06
